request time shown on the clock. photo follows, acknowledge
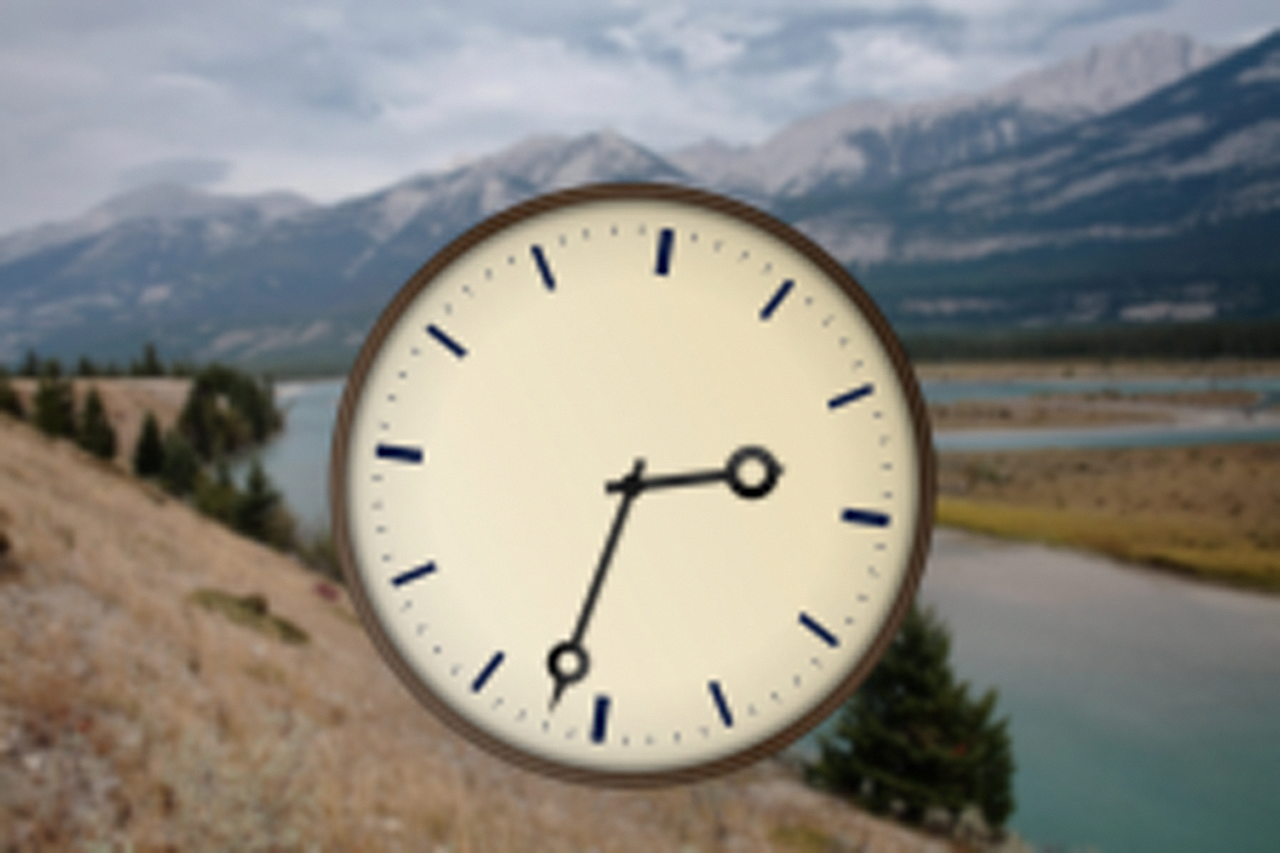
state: 2:32
